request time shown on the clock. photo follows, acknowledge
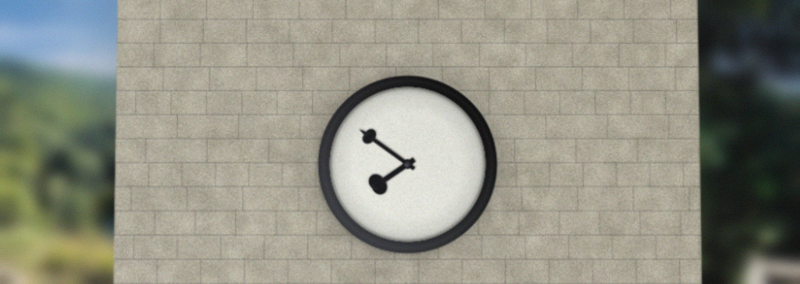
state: 7:51
